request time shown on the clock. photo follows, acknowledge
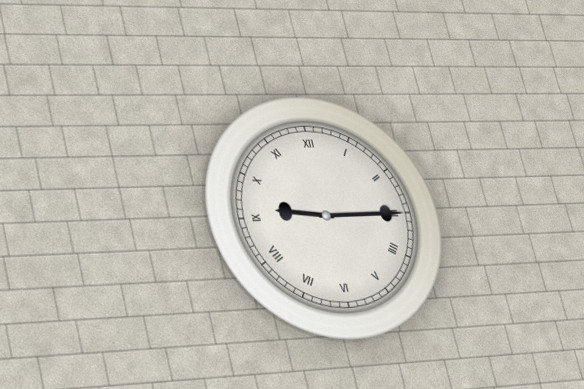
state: 9:15
